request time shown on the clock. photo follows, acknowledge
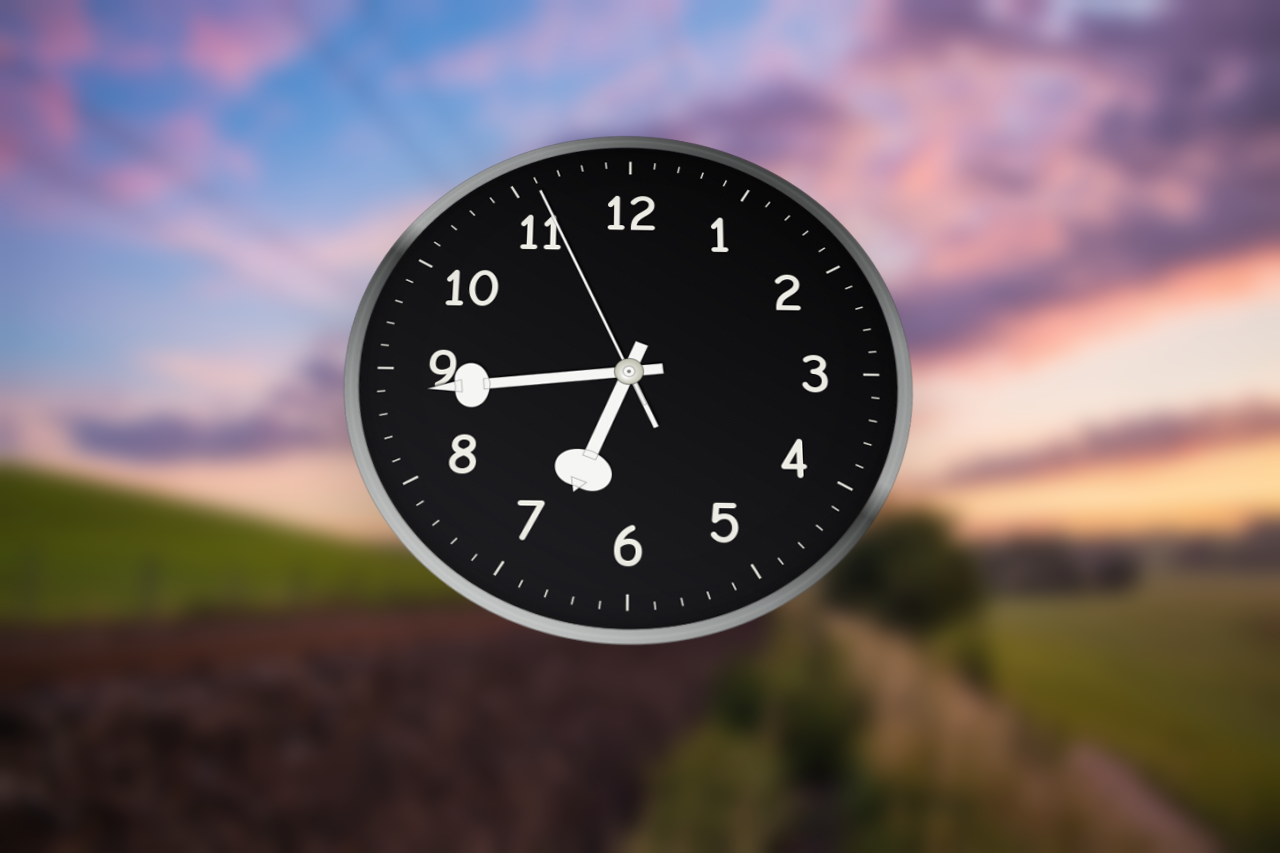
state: 6:43:56
